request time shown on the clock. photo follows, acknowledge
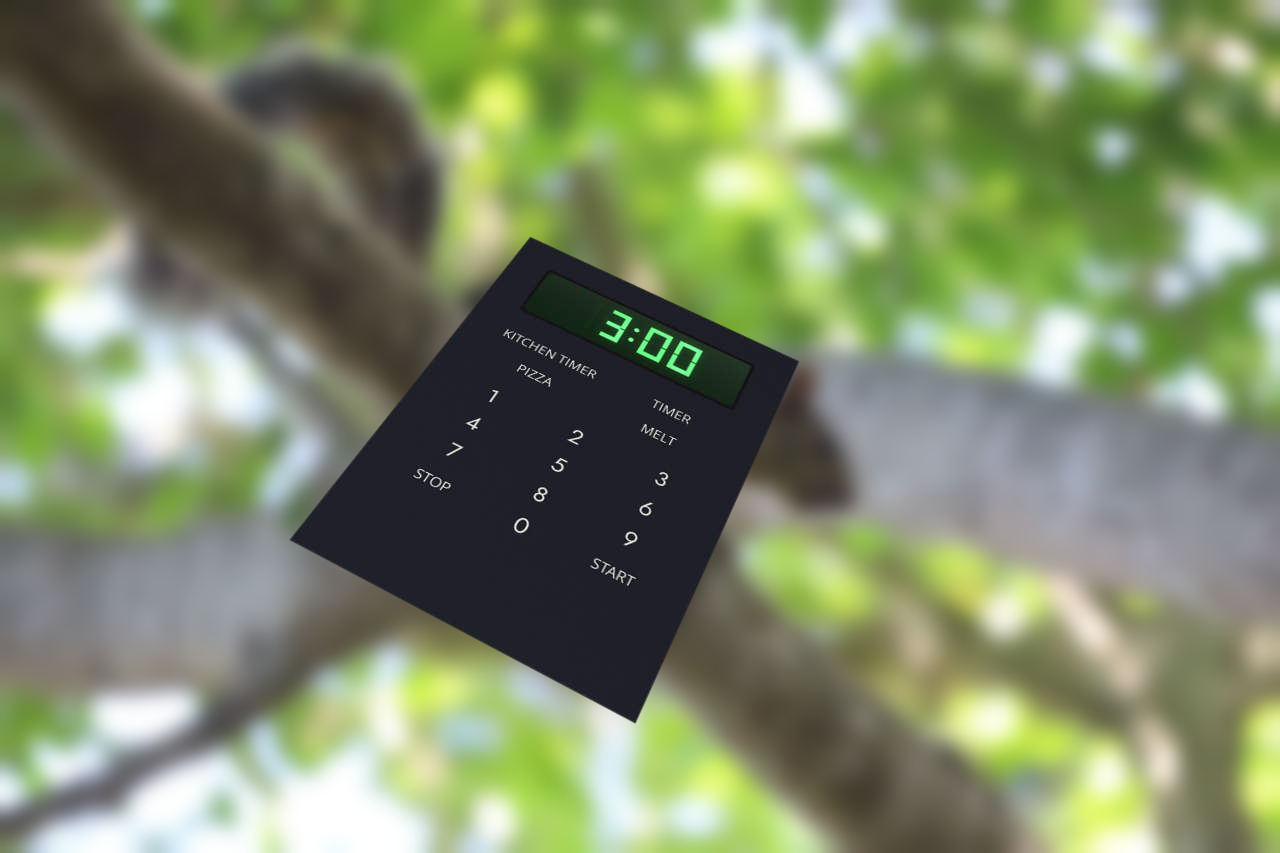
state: 3:00
